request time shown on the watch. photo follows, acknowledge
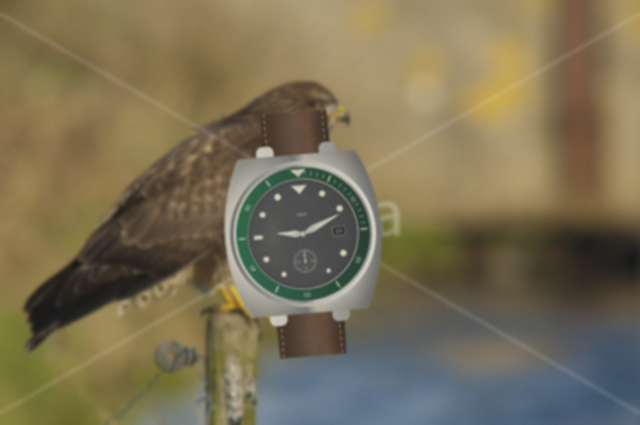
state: 9:11
